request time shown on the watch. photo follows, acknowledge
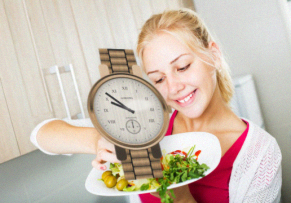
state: 9:52
